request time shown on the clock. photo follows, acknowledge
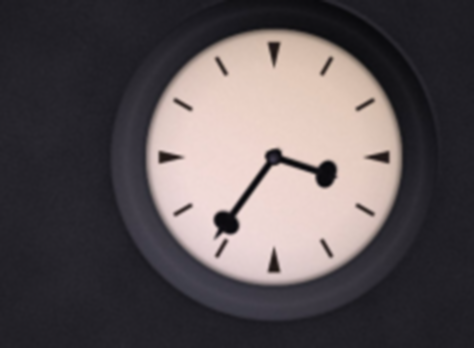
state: 3:36
